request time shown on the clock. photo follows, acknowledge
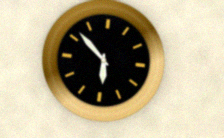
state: 5:52
